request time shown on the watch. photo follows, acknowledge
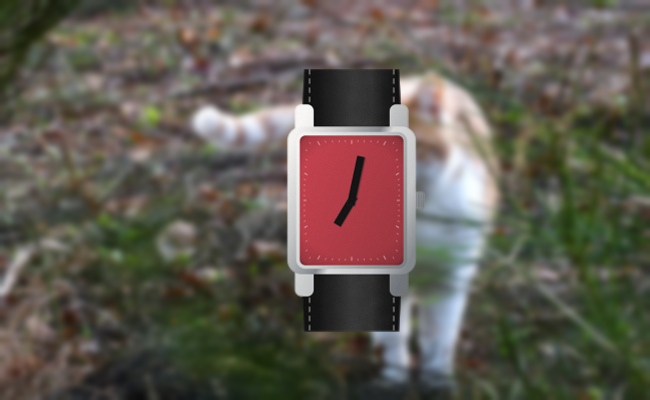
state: 7:02
